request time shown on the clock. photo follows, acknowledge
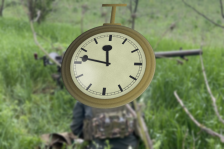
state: 11:47
